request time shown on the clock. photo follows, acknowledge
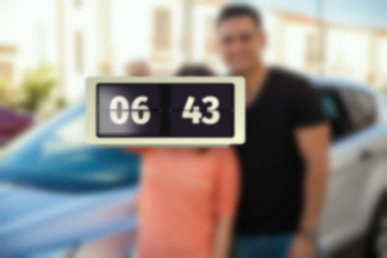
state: 6:43
